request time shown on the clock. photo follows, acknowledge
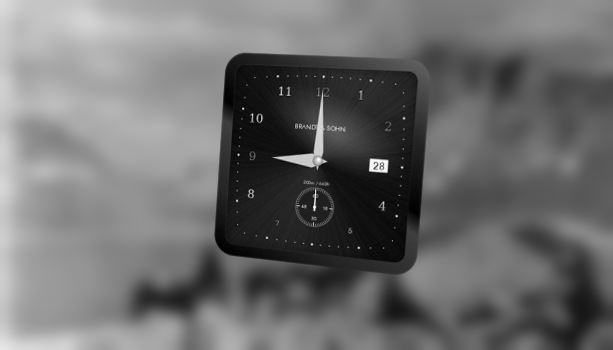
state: 9:00
